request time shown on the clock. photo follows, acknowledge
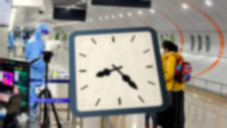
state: 8:24
